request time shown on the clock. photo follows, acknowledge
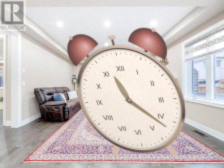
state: 11:22
